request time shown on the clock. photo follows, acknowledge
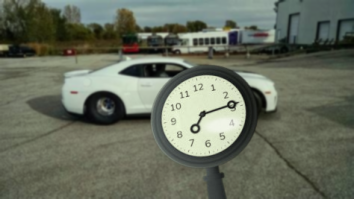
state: 7:14
